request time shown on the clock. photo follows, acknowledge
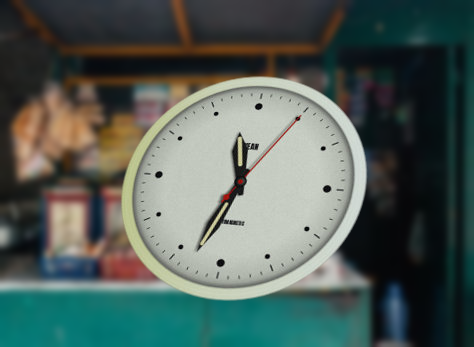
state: 11:33:05
